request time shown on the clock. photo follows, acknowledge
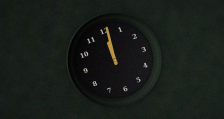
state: 12:01
